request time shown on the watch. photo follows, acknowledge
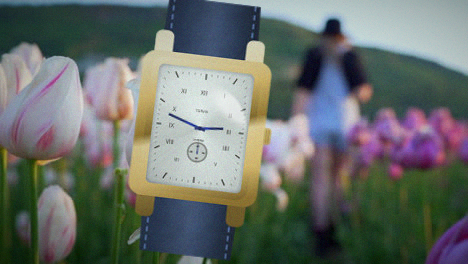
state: 2:48
